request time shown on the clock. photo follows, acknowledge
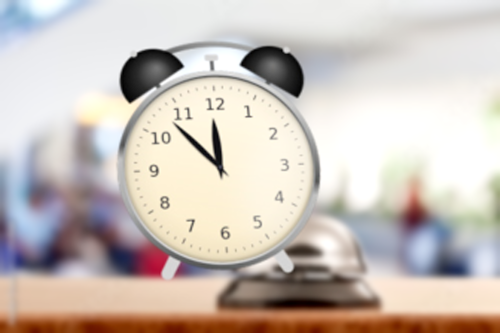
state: 11:53
